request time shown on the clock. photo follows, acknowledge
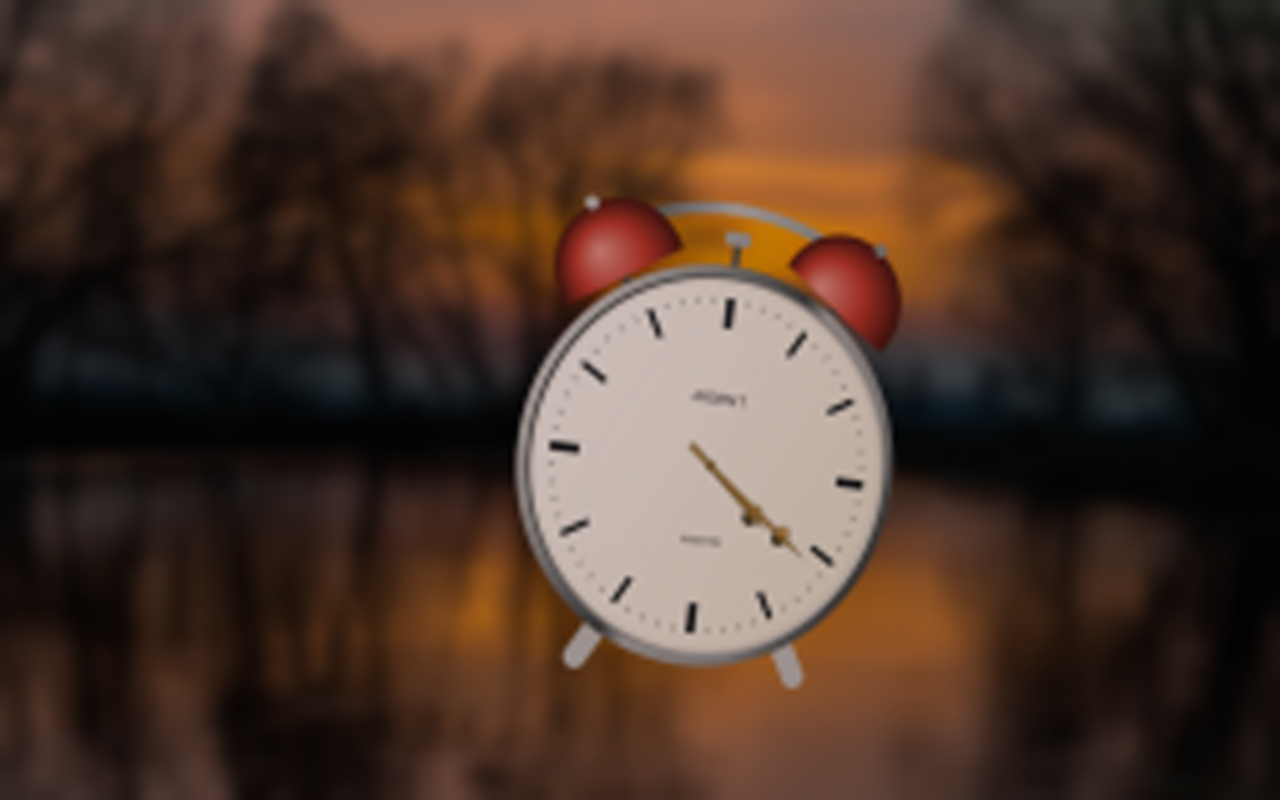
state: 4:21
